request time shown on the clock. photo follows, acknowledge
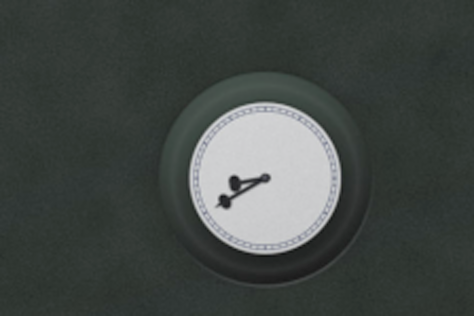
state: 8:40
